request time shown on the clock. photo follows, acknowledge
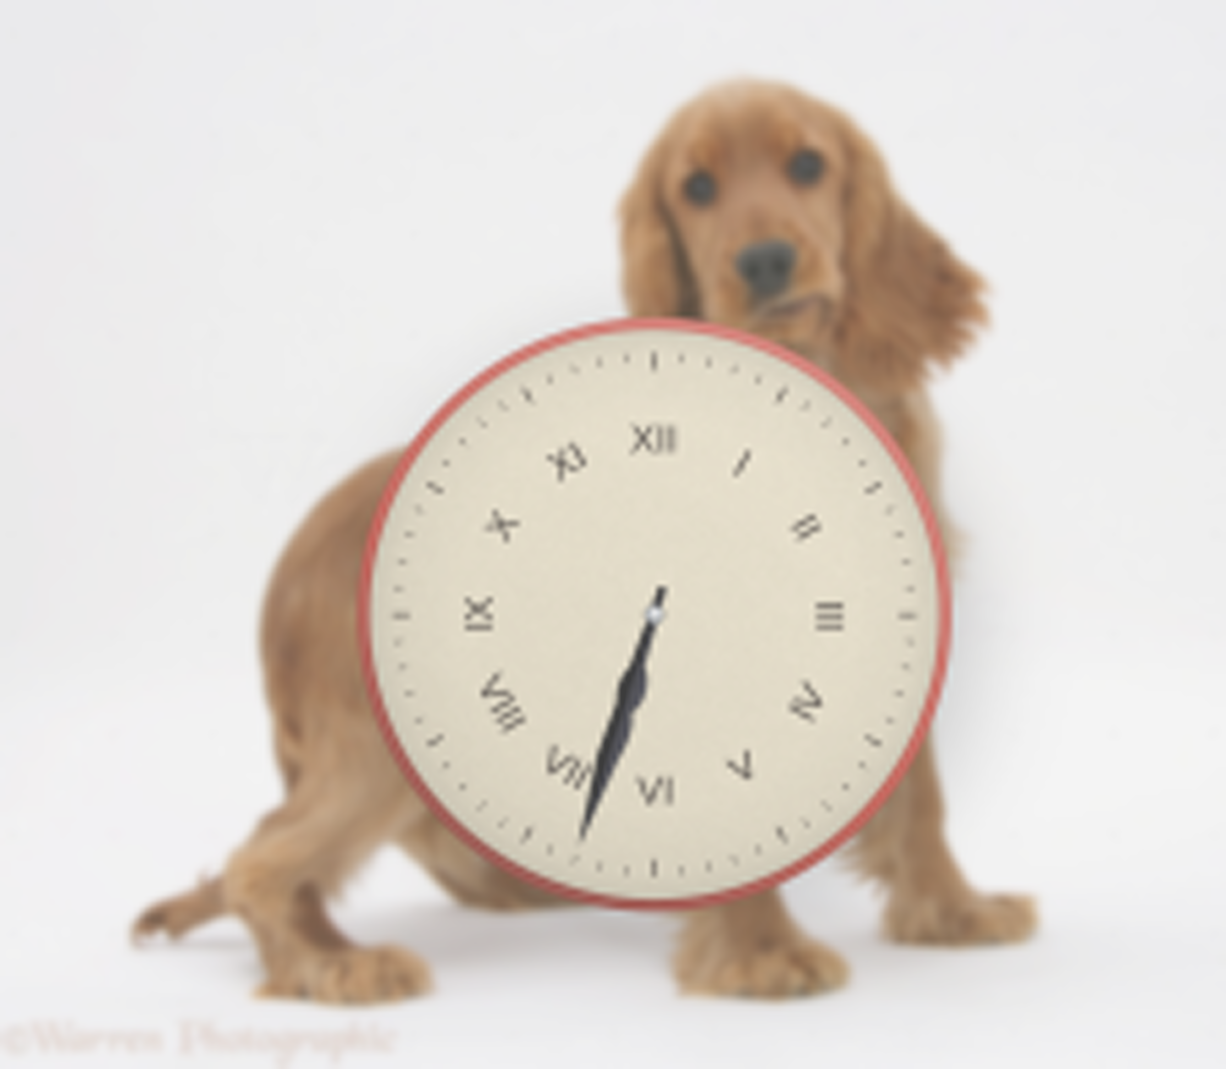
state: 6:33
